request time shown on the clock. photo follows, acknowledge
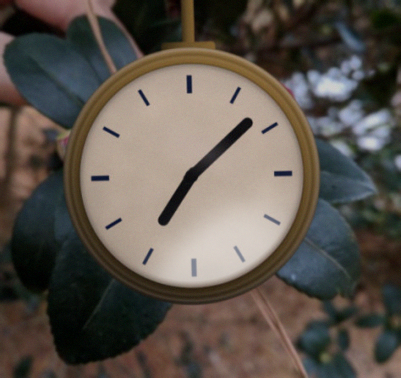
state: 7:08
